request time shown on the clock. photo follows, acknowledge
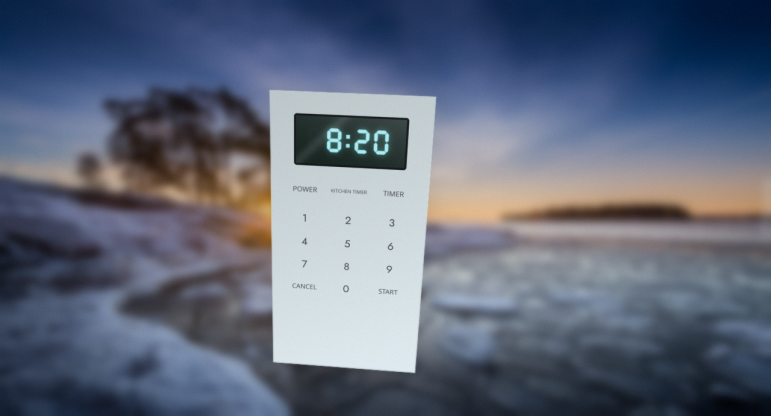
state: 8:20
